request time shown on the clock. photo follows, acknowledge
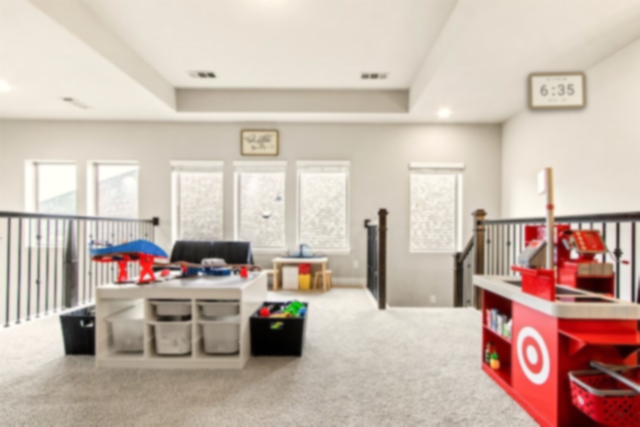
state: 6:35
